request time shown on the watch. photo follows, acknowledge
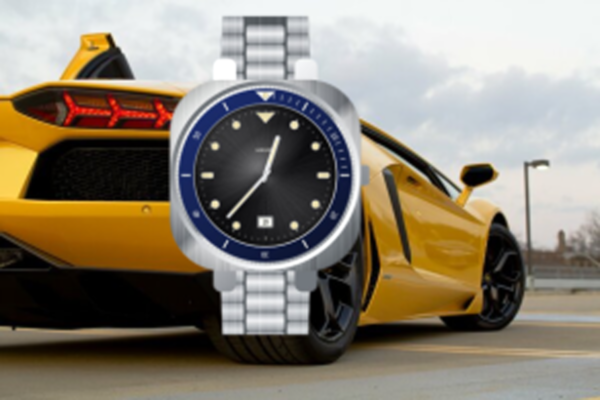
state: 12:37
